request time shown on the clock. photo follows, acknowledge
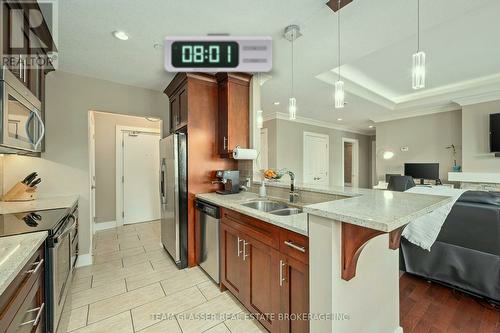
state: 8:01
